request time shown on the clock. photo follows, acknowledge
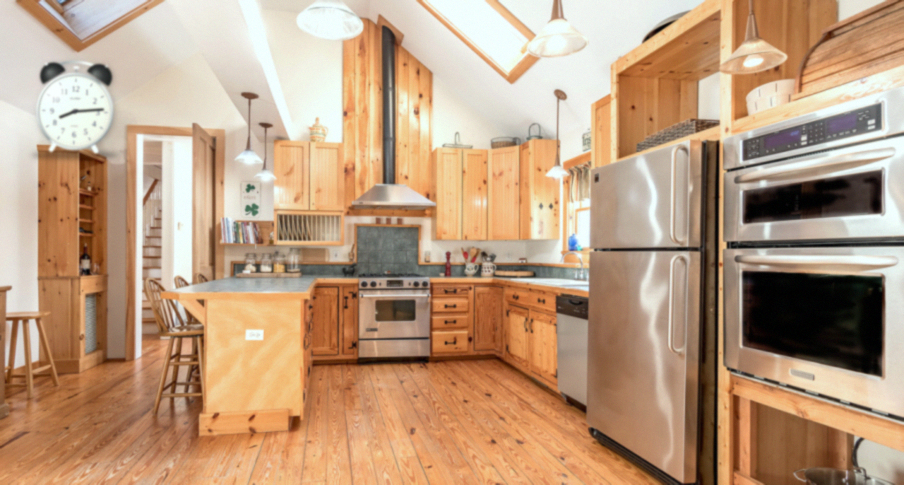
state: 8:14
